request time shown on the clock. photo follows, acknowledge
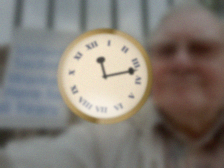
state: 12:17
